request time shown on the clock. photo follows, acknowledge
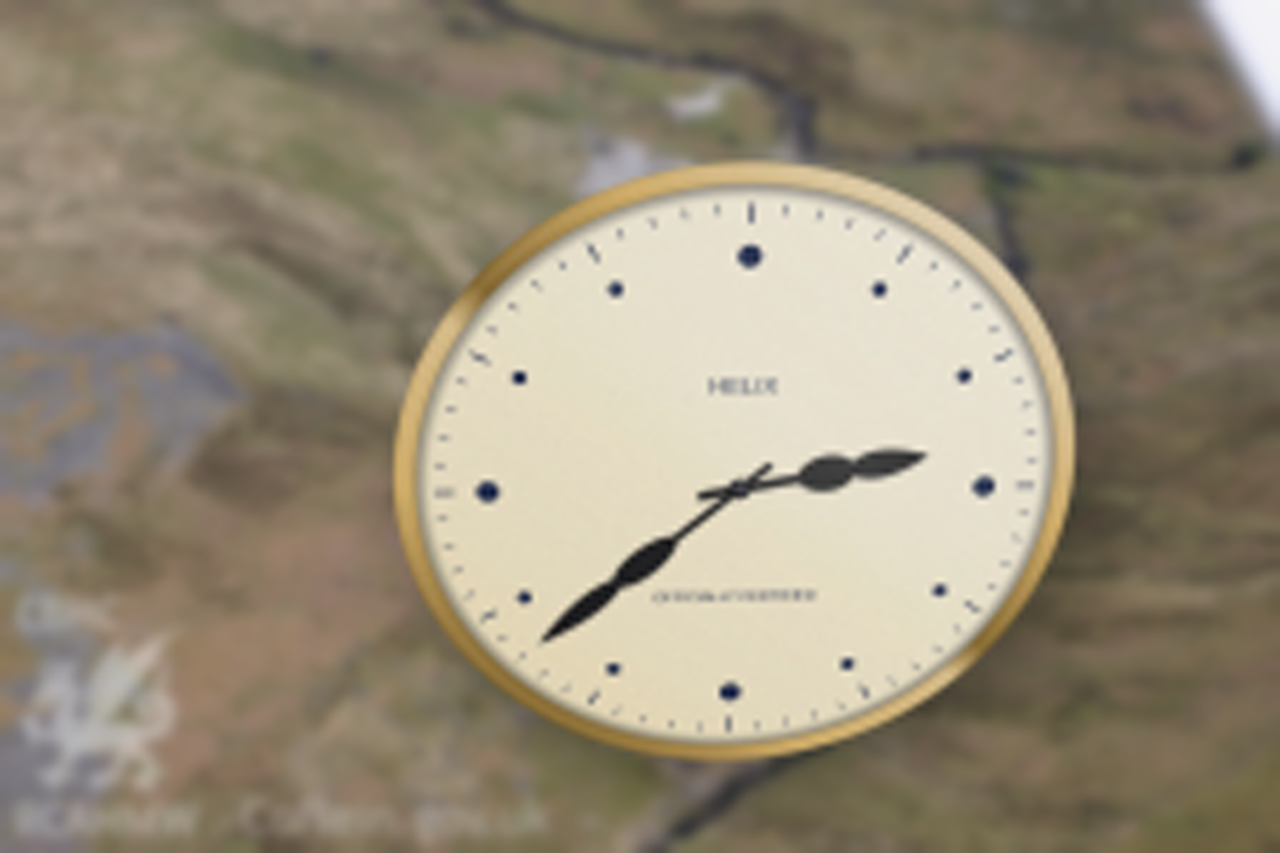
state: 2:38
